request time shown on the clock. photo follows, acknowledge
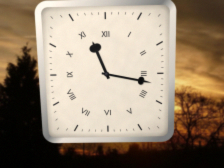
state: 11:17
